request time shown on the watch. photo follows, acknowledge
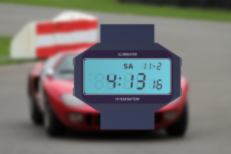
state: 4:13:16
